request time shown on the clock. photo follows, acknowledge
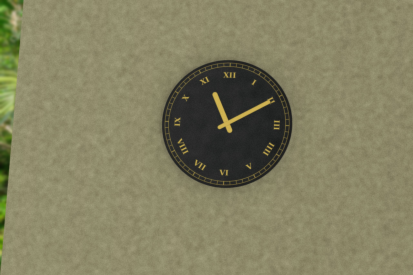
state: 11:10
